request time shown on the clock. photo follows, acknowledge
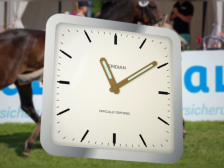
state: 11:09
